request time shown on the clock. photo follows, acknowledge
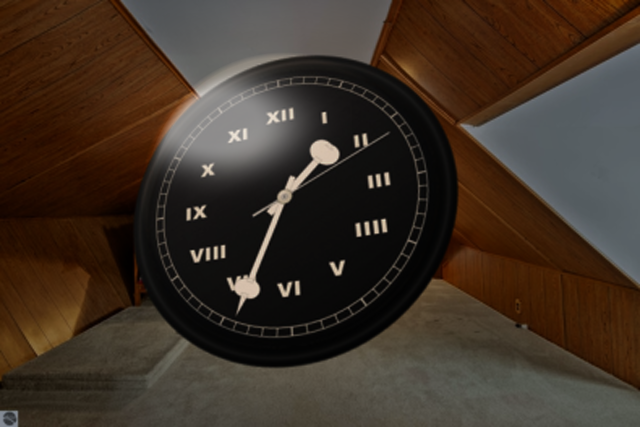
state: 1:34:11
